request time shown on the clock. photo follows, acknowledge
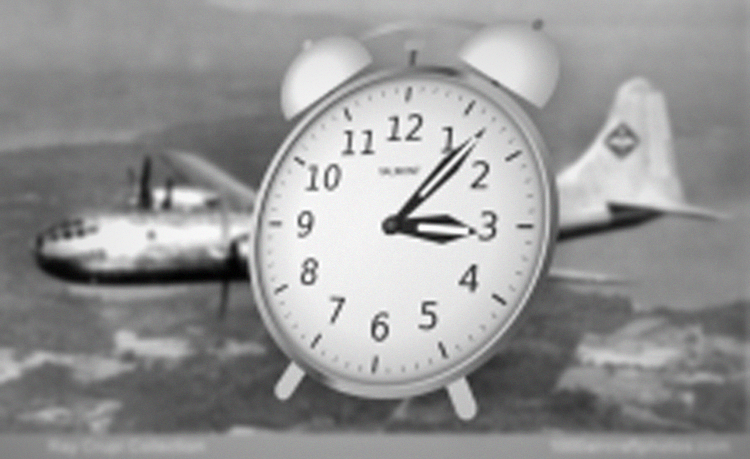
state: 3:07
